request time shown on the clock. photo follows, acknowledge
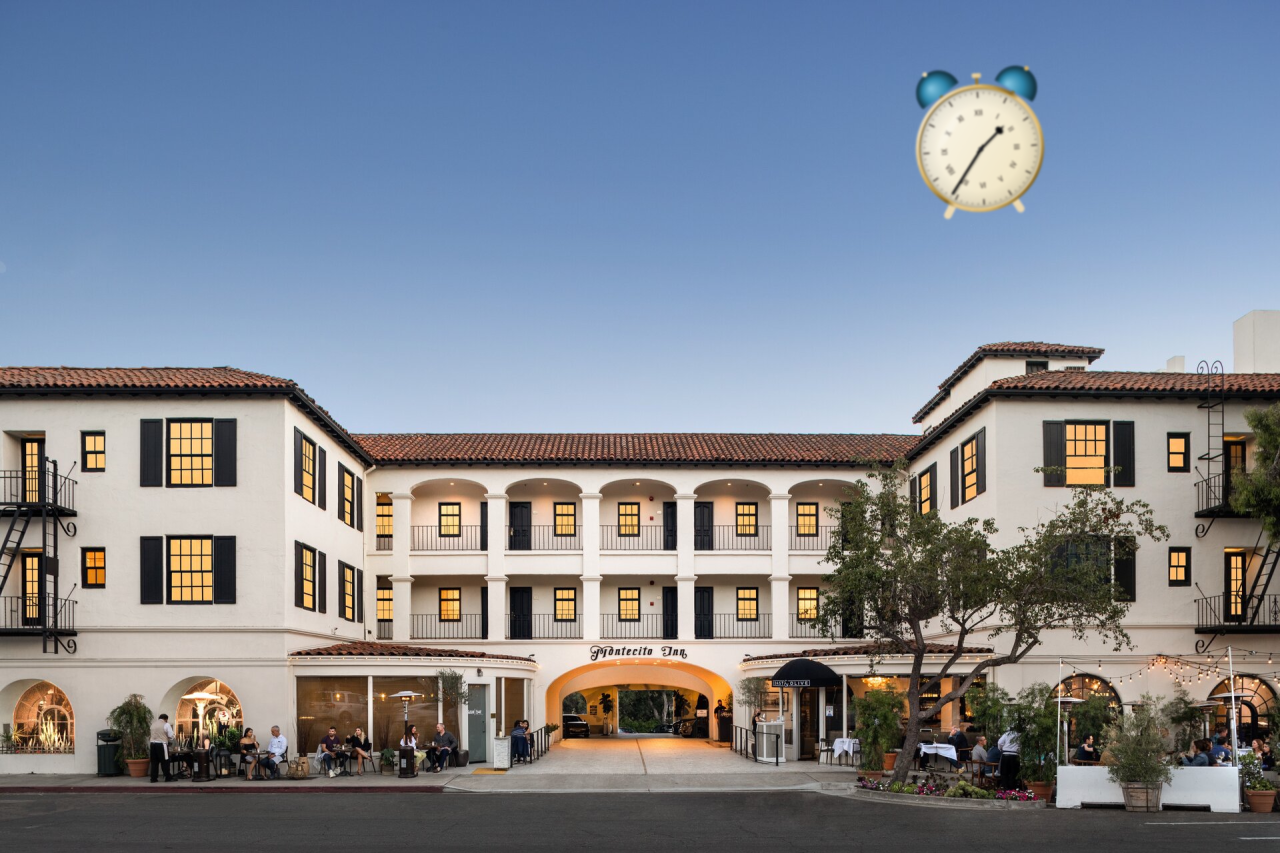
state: 1:36
